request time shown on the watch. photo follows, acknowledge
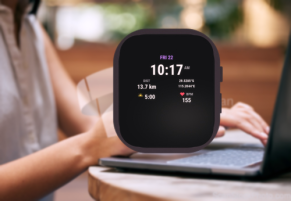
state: 10:17
